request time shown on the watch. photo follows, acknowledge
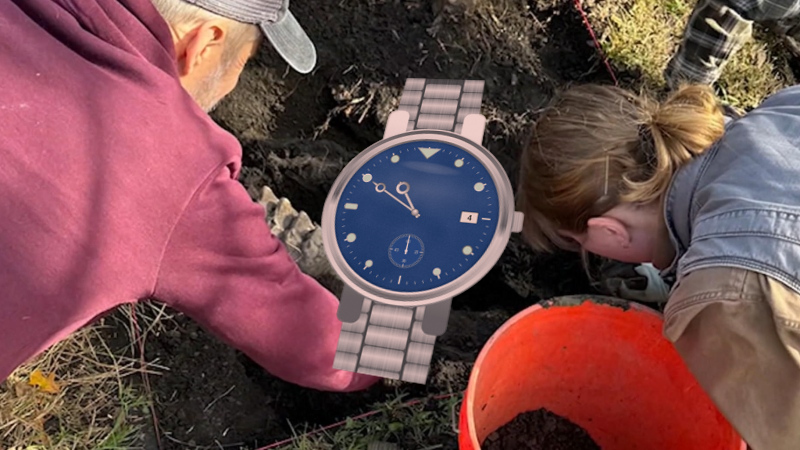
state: 10:50
